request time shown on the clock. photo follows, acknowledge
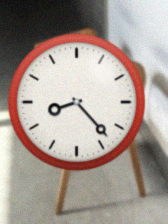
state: 8:23
